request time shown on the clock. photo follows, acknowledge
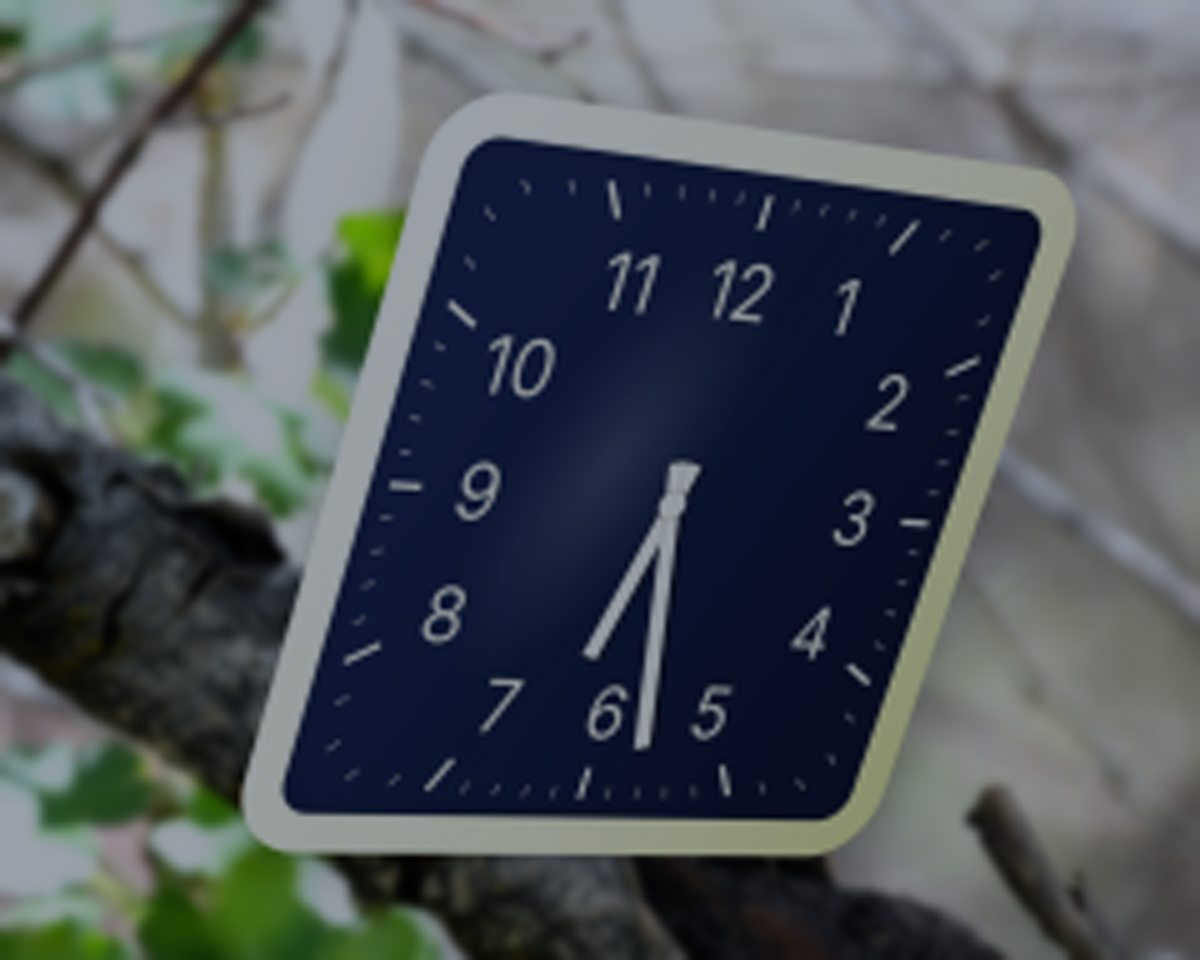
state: 6:28
